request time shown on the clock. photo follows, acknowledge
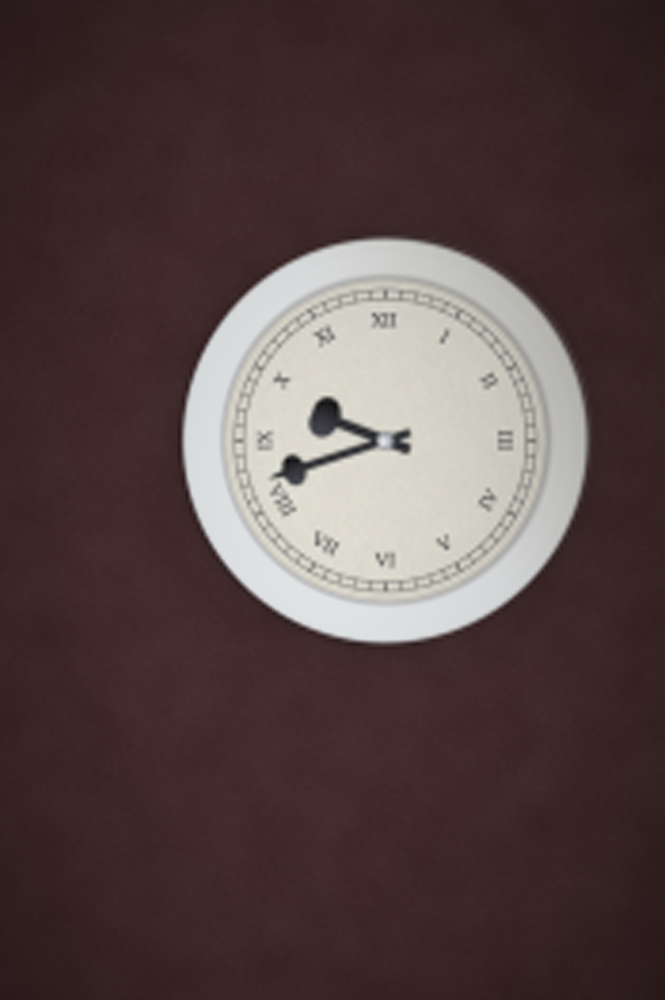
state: 9:42
